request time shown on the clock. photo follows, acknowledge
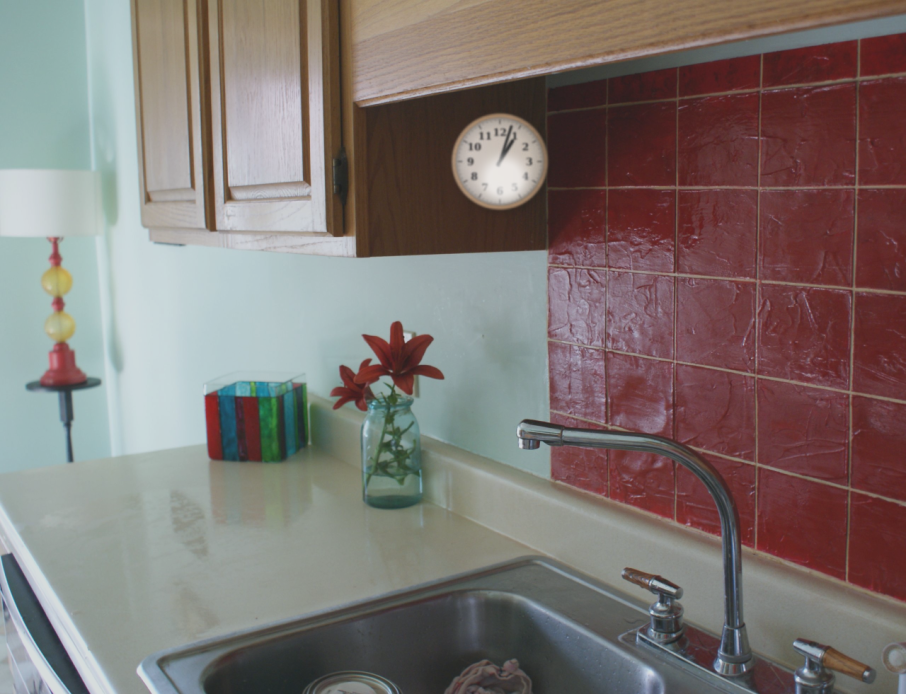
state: 1:03
